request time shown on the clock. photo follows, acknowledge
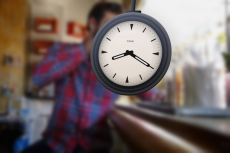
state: 8:20
